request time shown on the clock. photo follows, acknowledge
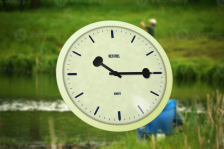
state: 10:15
